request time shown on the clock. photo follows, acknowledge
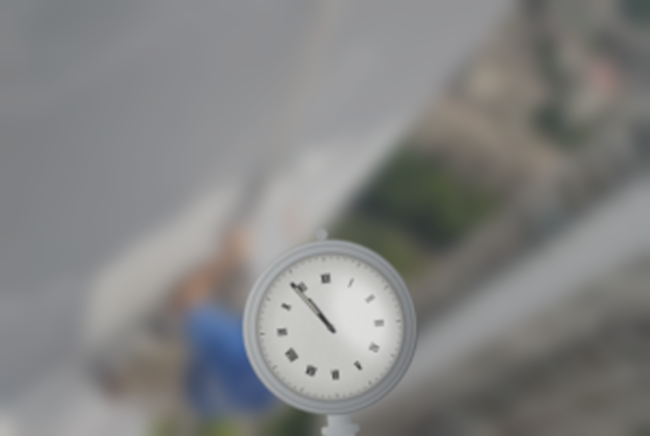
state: 10:54
